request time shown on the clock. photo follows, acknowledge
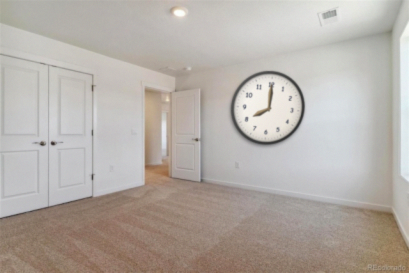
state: 8:00
